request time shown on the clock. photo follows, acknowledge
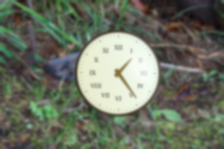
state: 1:24
